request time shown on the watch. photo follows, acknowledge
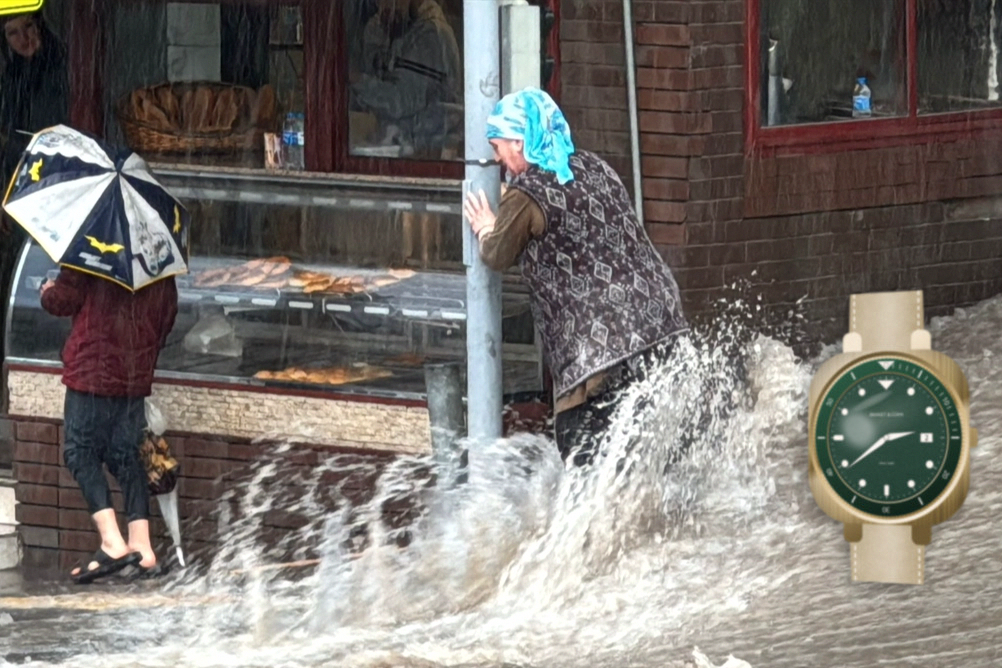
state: 2:39
